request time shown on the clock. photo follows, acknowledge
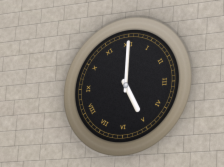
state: 5:00
